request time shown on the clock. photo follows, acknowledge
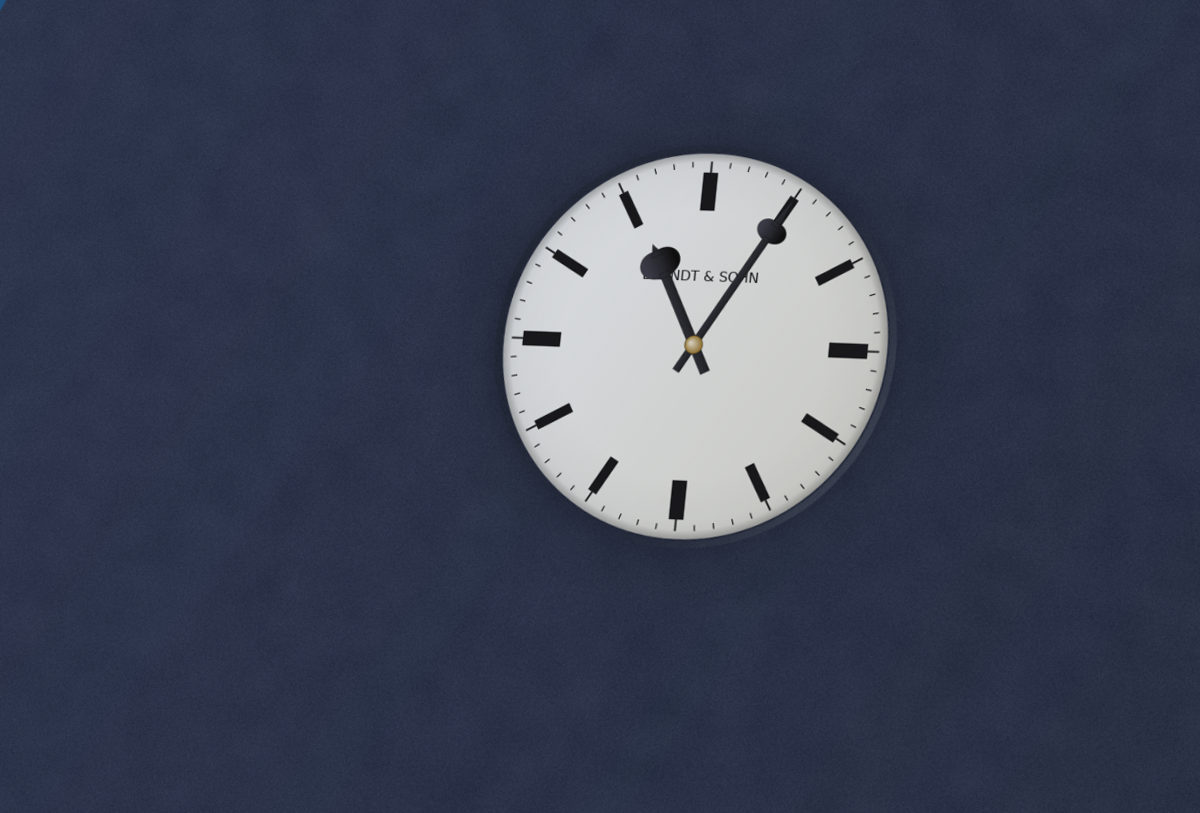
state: 11:05
